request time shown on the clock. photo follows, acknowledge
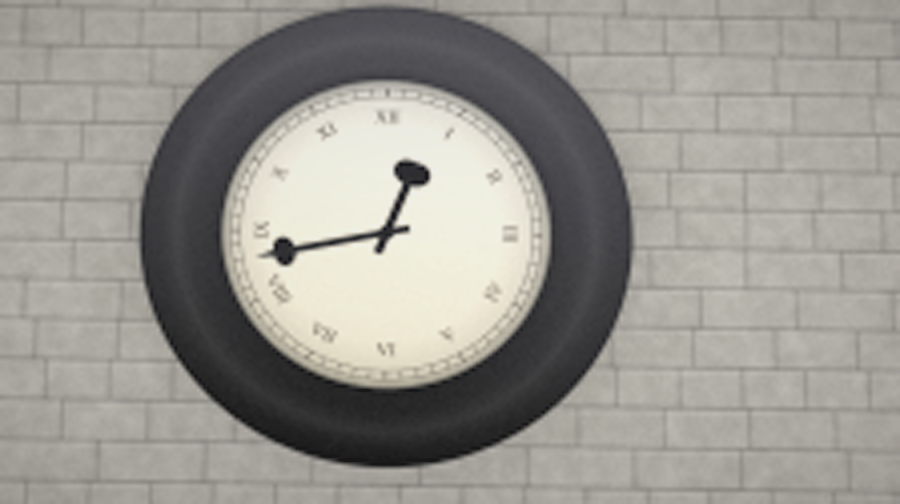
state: 12:43
